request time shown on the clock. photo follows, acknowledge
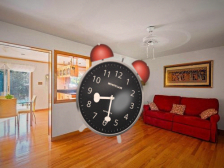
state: 8:29
